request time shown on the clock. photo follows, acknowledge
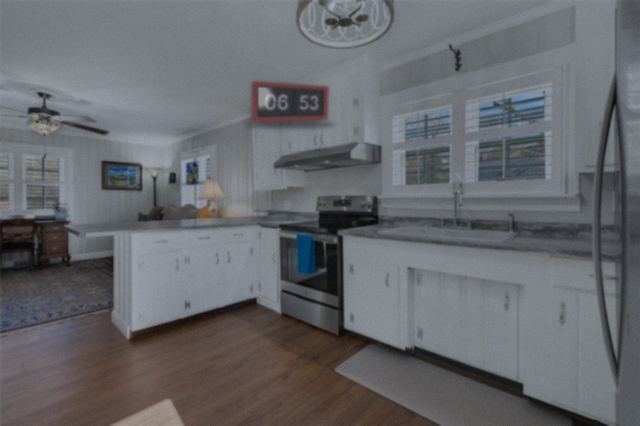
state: 6:53
